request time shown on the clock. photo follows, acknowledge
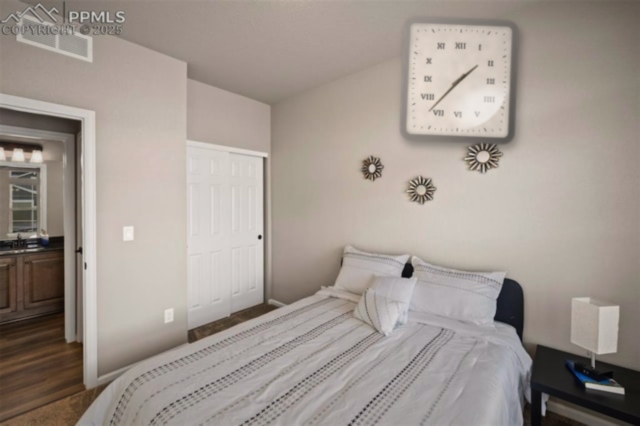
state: 1:37
